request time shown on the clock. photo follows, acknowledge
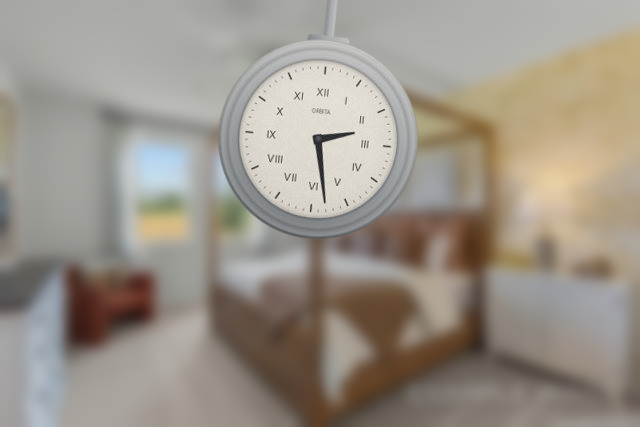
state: 2:28
